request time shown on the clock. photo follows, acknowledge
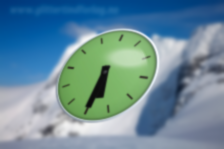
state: 5:30
